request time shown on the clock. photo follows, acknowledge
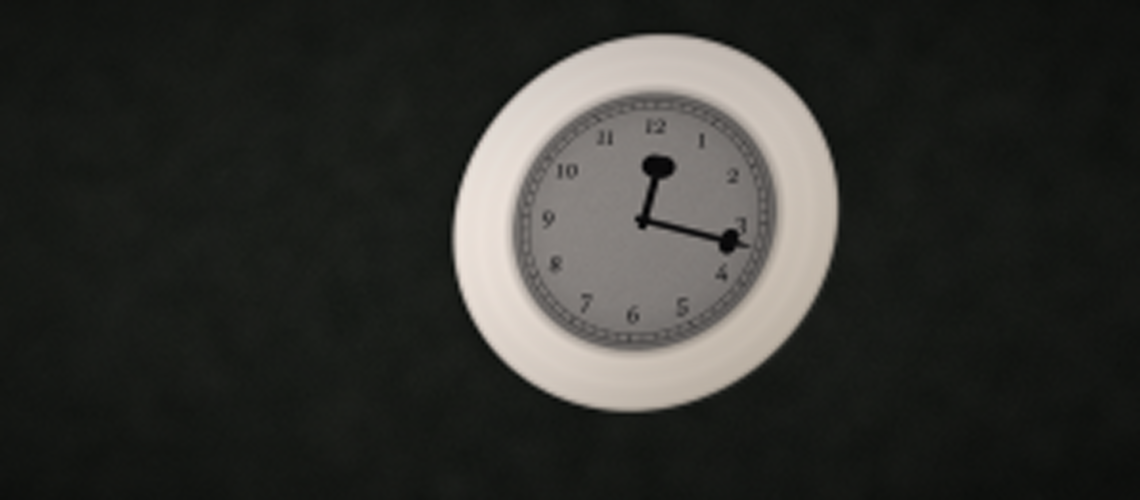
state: 12:17
